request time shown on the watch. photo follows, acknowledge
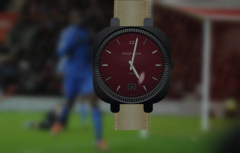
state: 5:02
